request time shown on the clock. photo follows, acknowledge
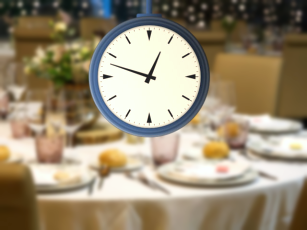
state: 12:48
